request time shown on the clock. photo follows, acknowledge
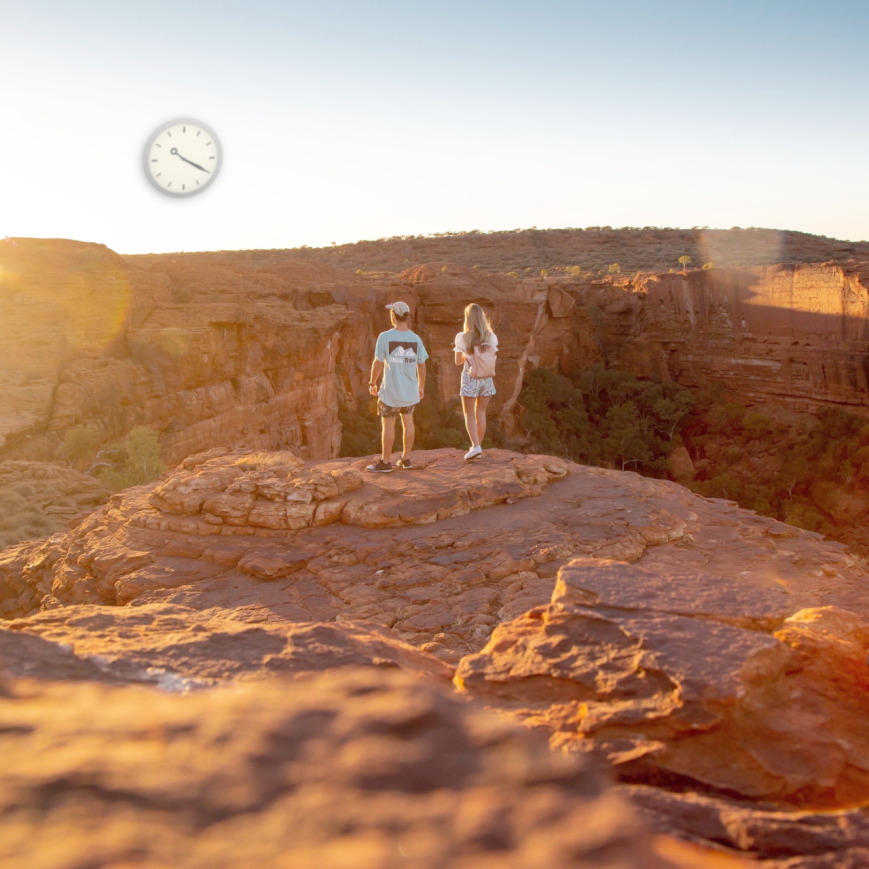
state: 10:20
